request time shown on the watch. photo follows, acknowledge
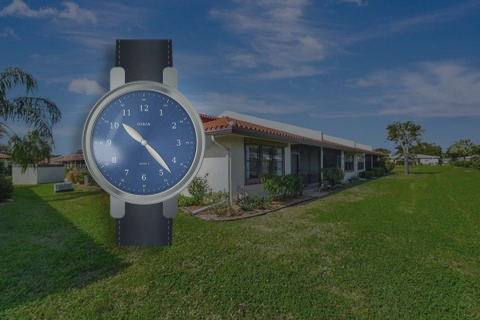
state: 10:23
